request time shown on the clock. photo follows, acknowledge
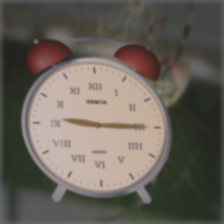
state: 9:15
